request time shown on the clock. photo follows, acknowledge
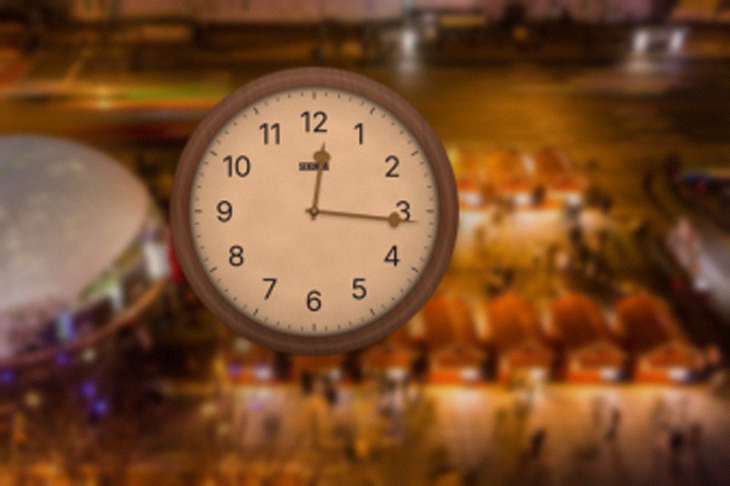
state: 12:16
